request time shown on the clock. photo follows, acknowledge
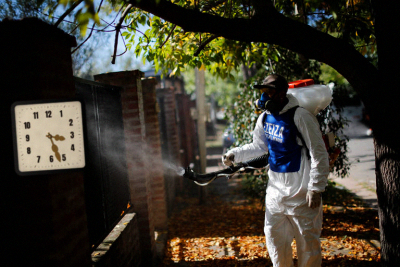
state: 3:27
